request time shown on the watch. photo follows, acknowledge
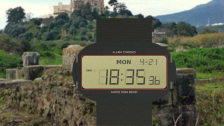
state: 18:35:36
